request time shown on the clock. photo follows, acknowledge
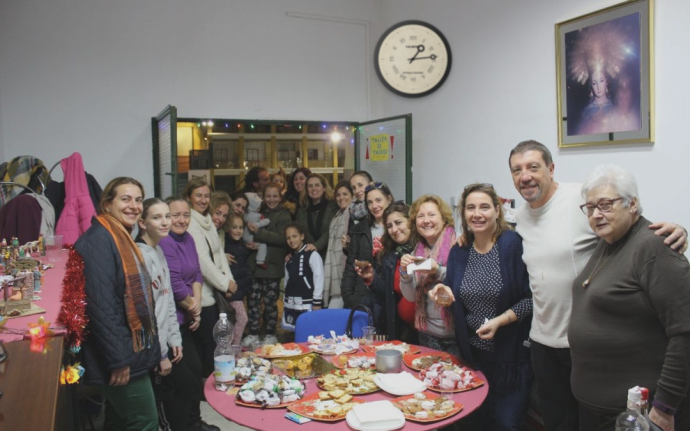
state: 1:14
